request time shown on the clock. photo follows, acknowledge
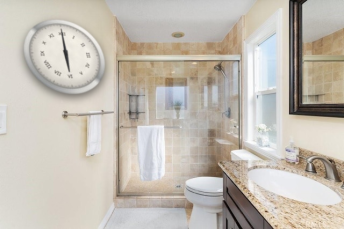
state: 6:00
